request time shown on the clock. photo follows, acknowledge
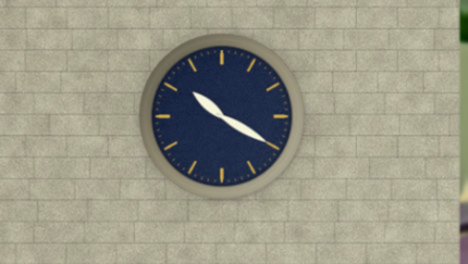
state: 10:20
